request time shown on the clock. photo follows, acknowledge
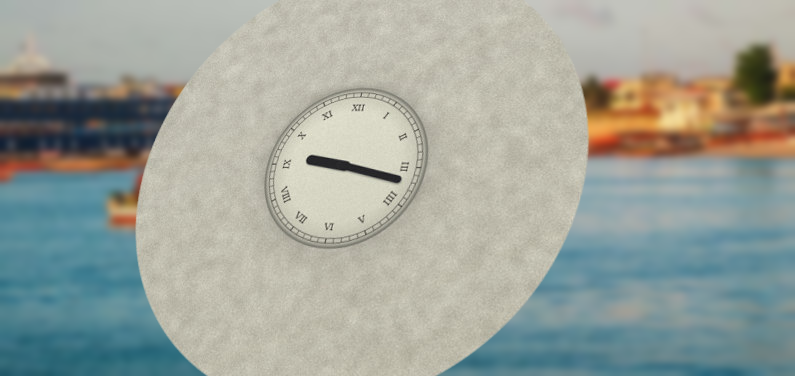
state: 9:17
